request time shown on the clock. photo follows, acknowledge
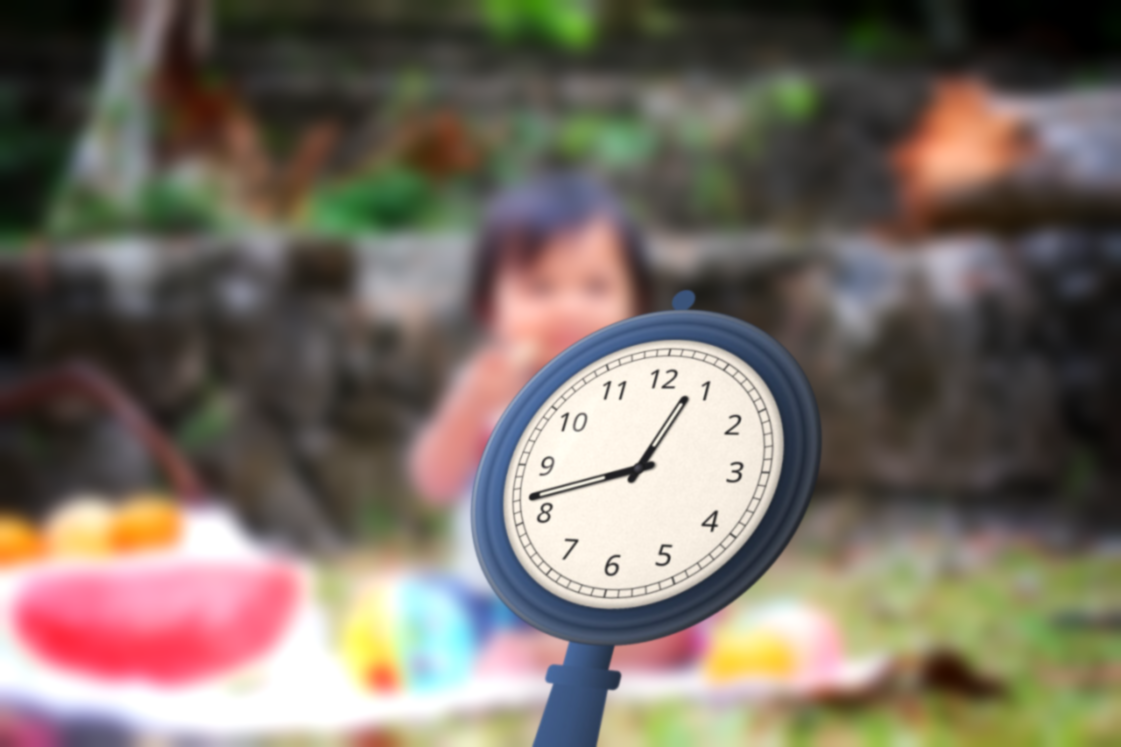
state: 12:42
